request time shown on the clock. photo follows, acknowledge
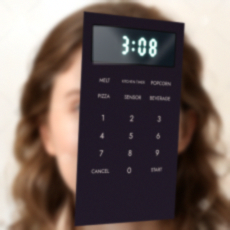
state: 3:08
